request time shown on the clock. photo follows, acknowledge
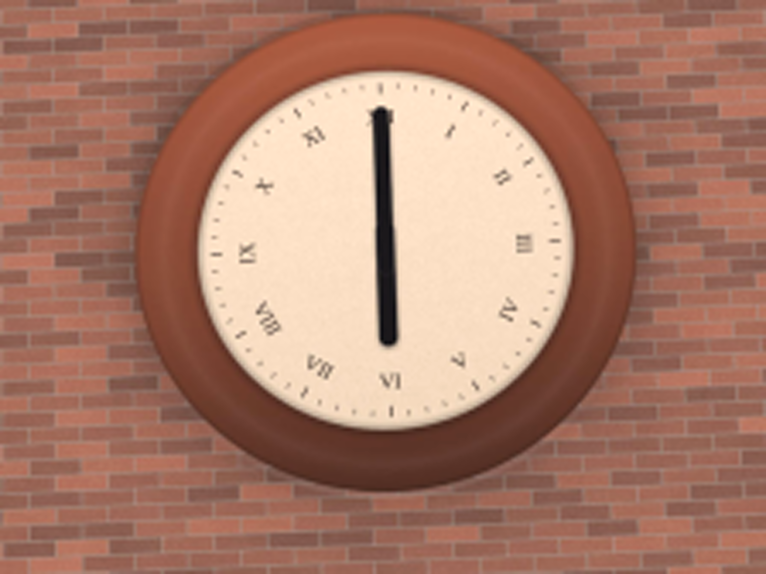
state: 6:00
